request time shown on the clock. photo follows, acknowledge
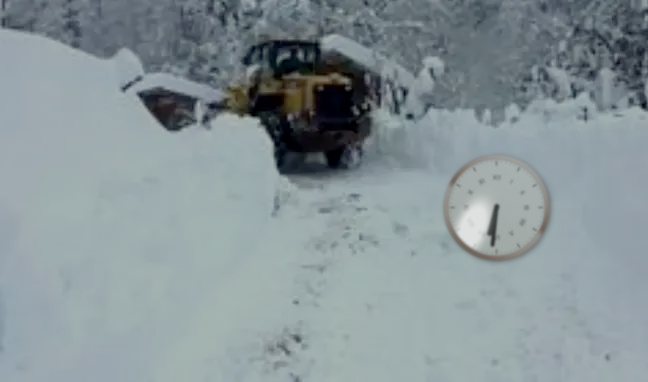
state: 6:31
